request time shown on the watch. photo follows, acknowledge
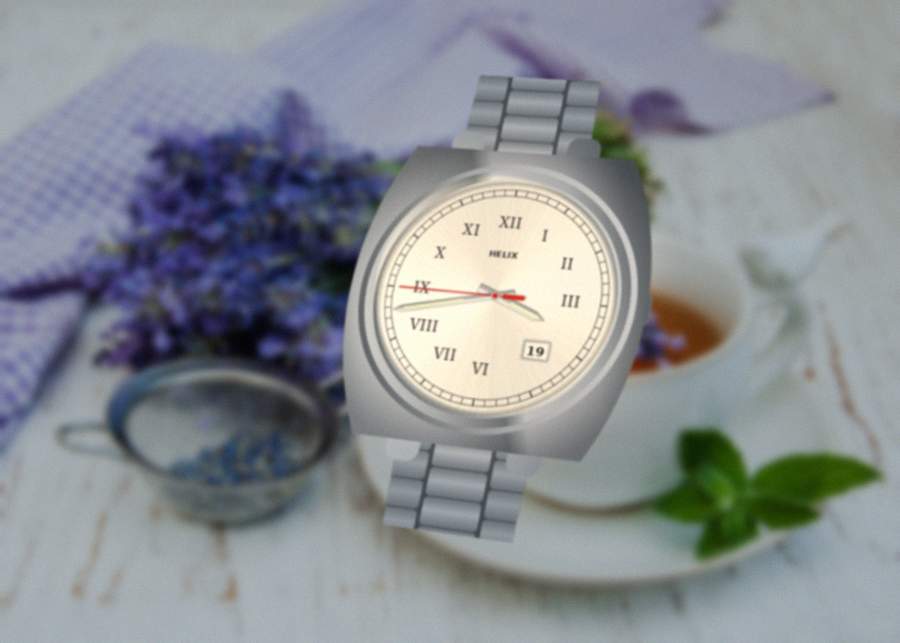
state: 3:42:45
